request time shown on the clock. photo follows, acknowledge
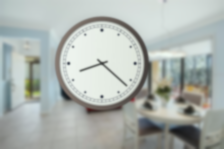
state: 8:22
